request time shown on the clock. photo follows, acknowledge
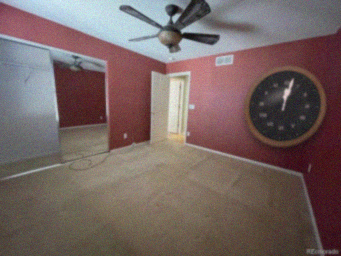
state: 12:02
